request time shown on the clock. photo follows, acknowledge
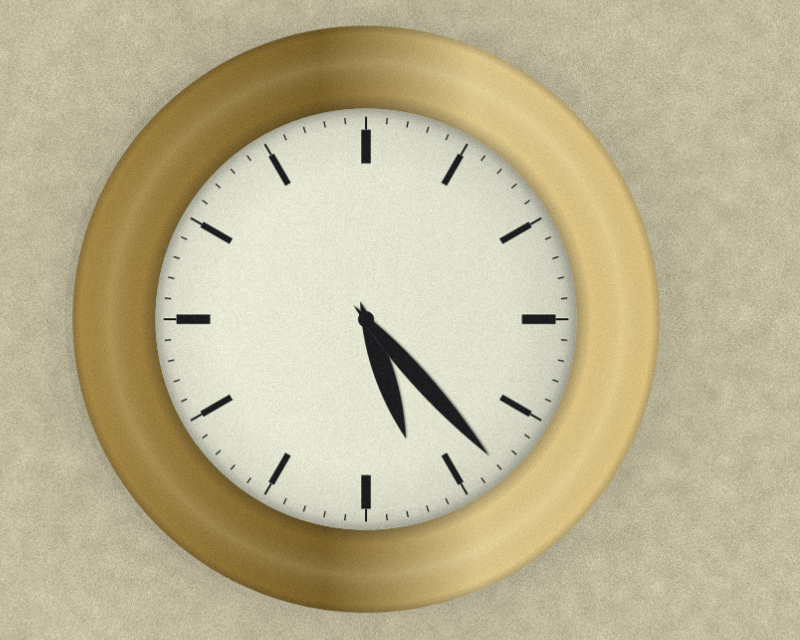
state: 5:23
